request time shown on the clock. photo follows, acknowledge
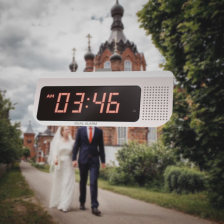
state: 3:46
